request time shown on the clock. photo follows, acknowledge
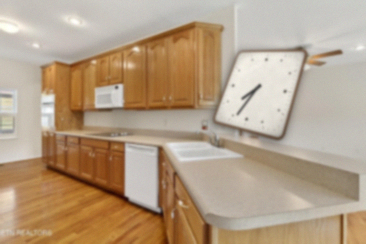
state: 7:34
